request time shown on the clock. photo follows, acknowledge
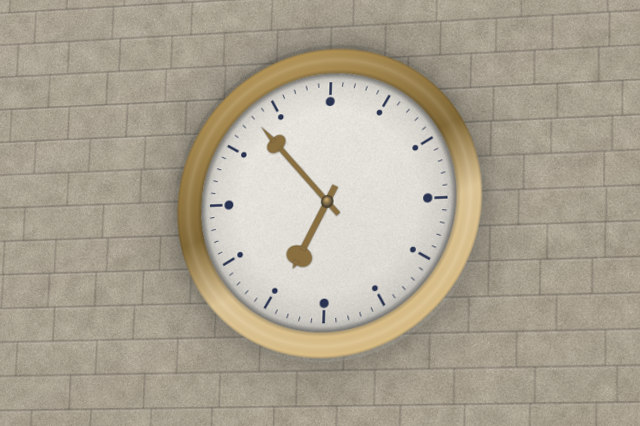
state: 6:53
